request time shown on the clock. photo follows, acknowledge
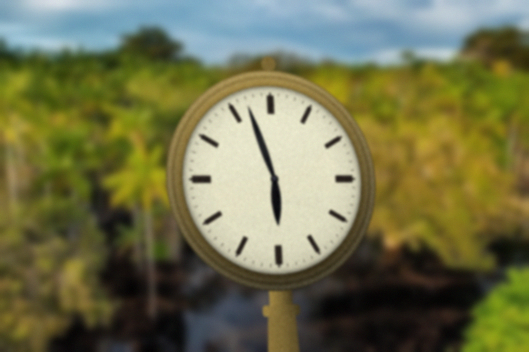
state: 5:57
